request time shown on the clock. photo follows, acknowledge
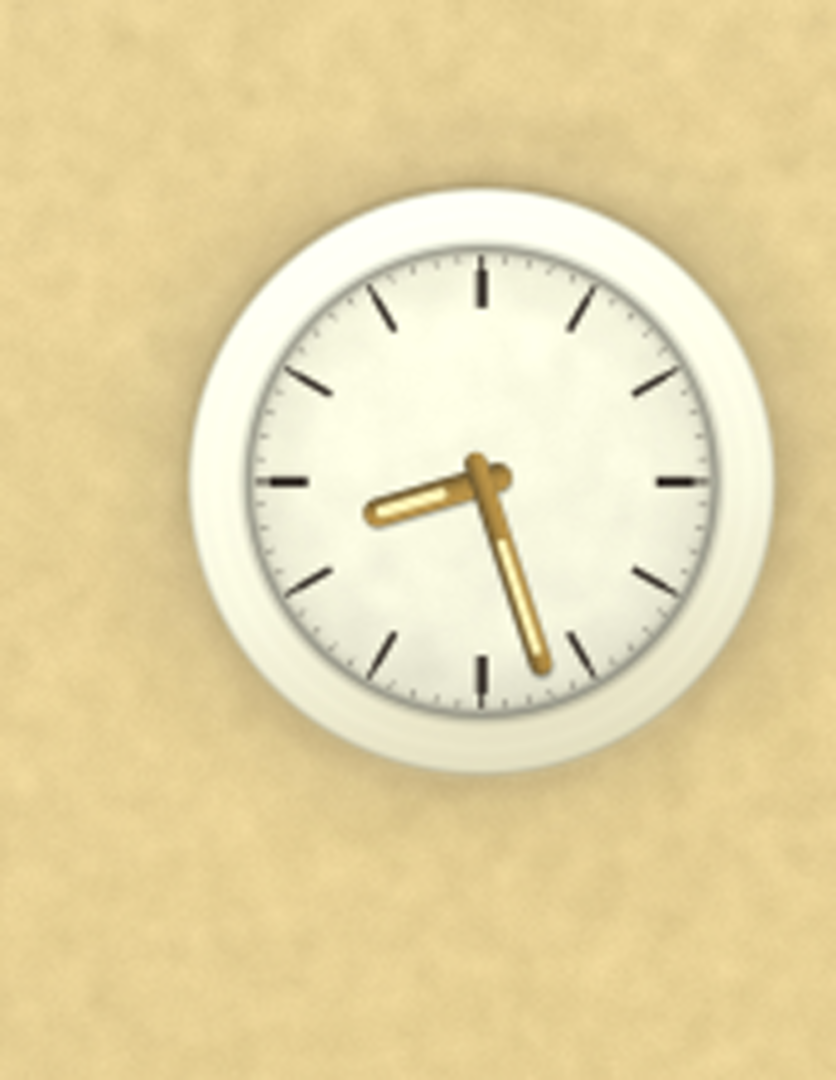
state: 8:27
